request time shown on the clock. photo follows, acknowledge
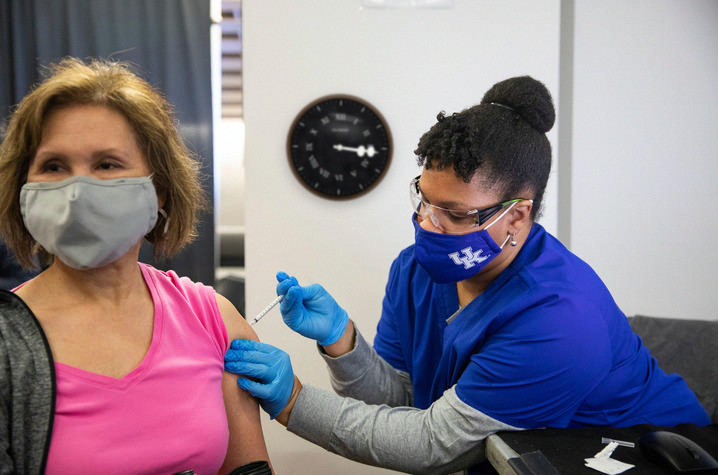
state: 3:16
